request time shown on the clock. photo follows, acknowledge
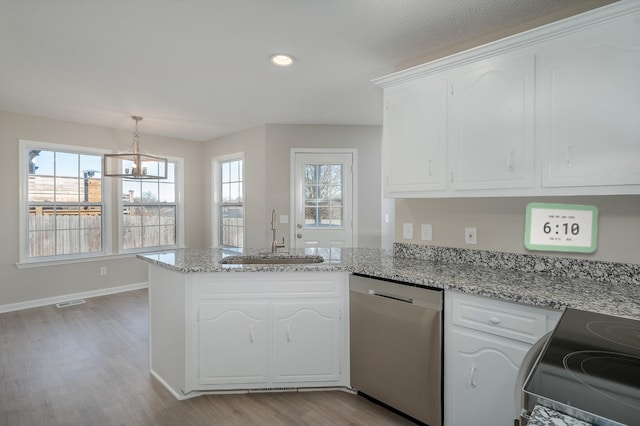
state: 6:10
